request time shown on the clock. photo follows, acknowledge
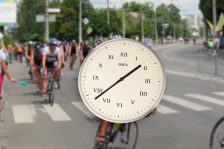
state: 1:38
